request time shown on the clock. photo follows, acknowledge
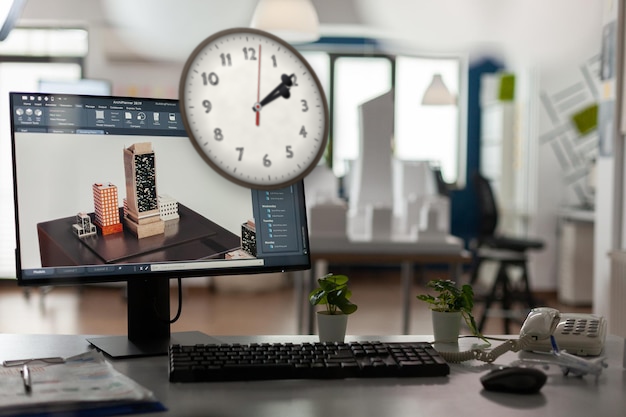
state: 2:09:02
